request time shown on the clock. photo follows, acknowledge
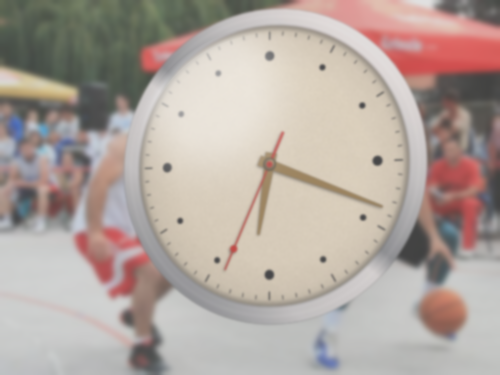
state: 6:18:34
